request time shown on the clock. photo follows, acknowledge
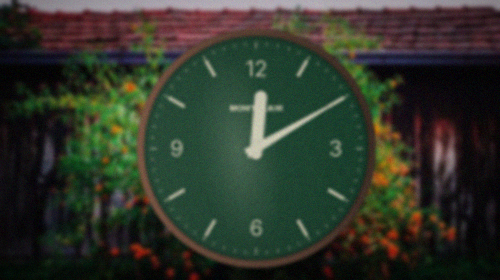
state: 12:10
